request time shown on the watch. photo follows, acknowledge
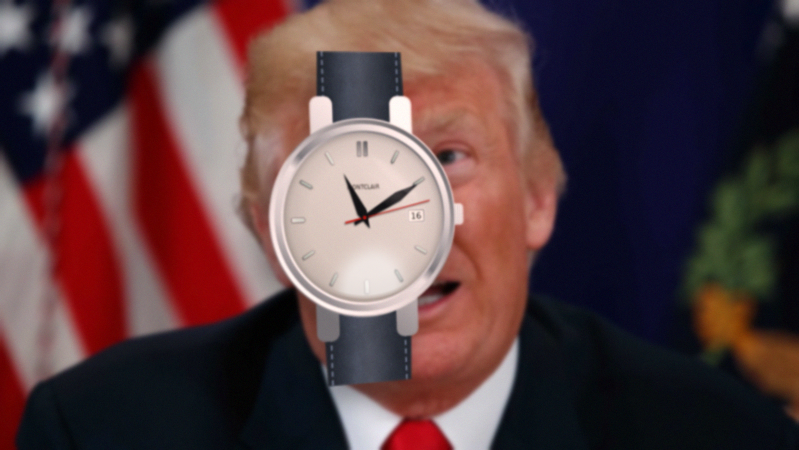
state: 11:10:13
